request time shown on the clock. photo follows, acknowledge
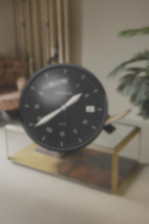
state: 1:39
